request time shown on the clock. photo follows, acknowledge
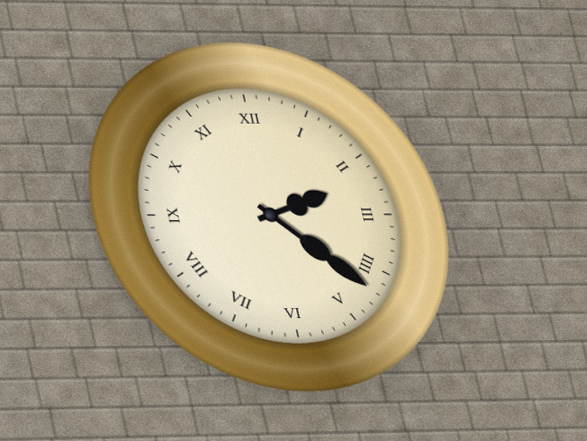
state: 2:22
